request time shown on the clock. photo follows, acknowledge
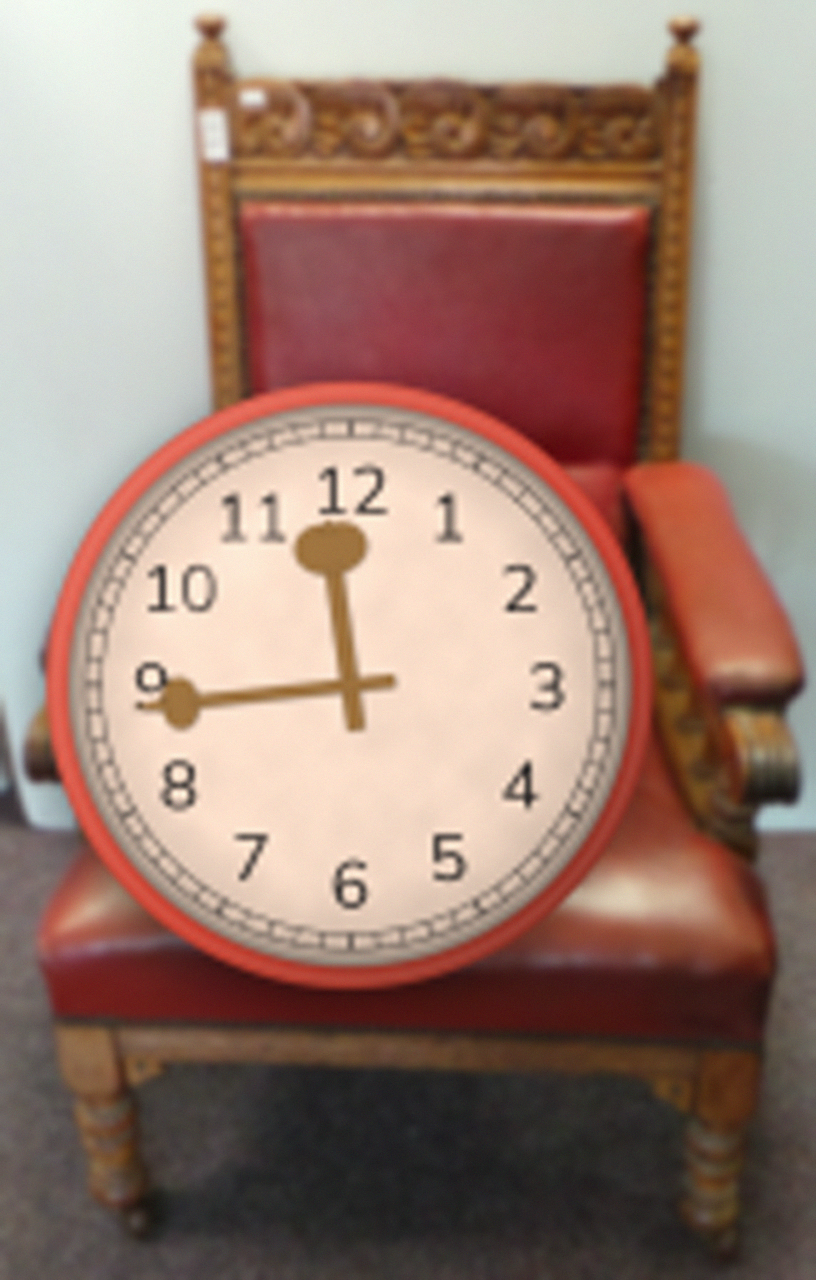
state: 11:44
